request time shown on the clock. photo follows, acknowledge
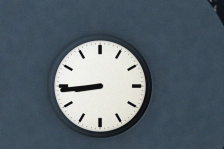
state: 8:44
